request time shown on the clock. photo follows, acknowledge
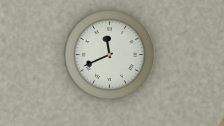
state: 11:41
